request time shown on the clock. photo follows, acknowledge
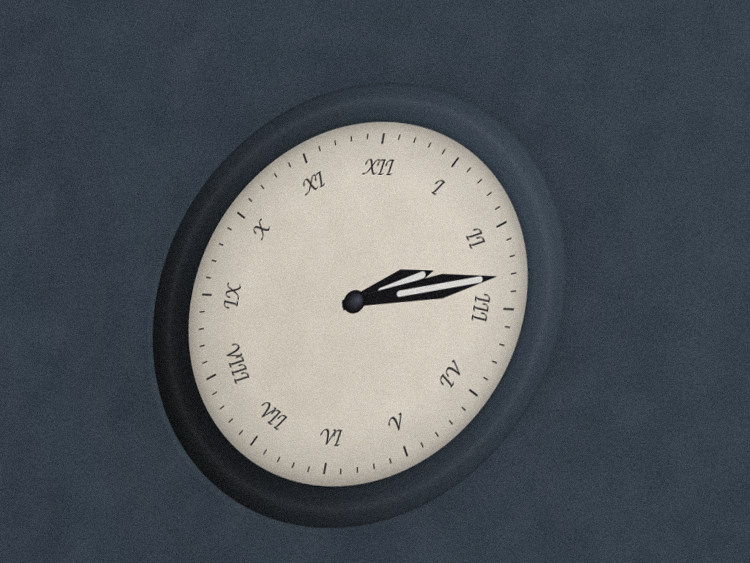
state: 2:13
